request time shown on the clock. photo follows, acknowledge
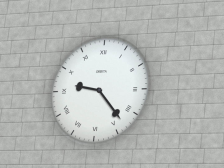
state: 9:23
